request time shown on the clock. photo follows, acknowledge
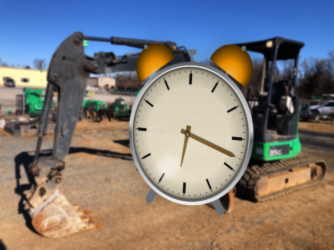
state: 6:18
